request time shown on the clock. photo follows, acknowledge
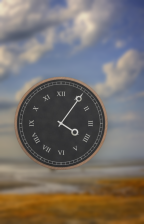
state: 4:06
